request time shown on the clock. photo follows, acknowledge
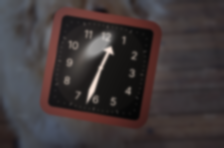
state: 12:32
